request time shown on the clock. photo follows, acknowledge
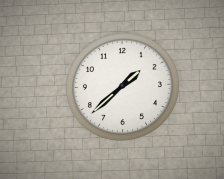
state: 1:38
